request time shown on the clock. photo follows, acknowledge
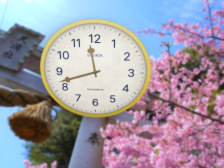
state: 11:42
